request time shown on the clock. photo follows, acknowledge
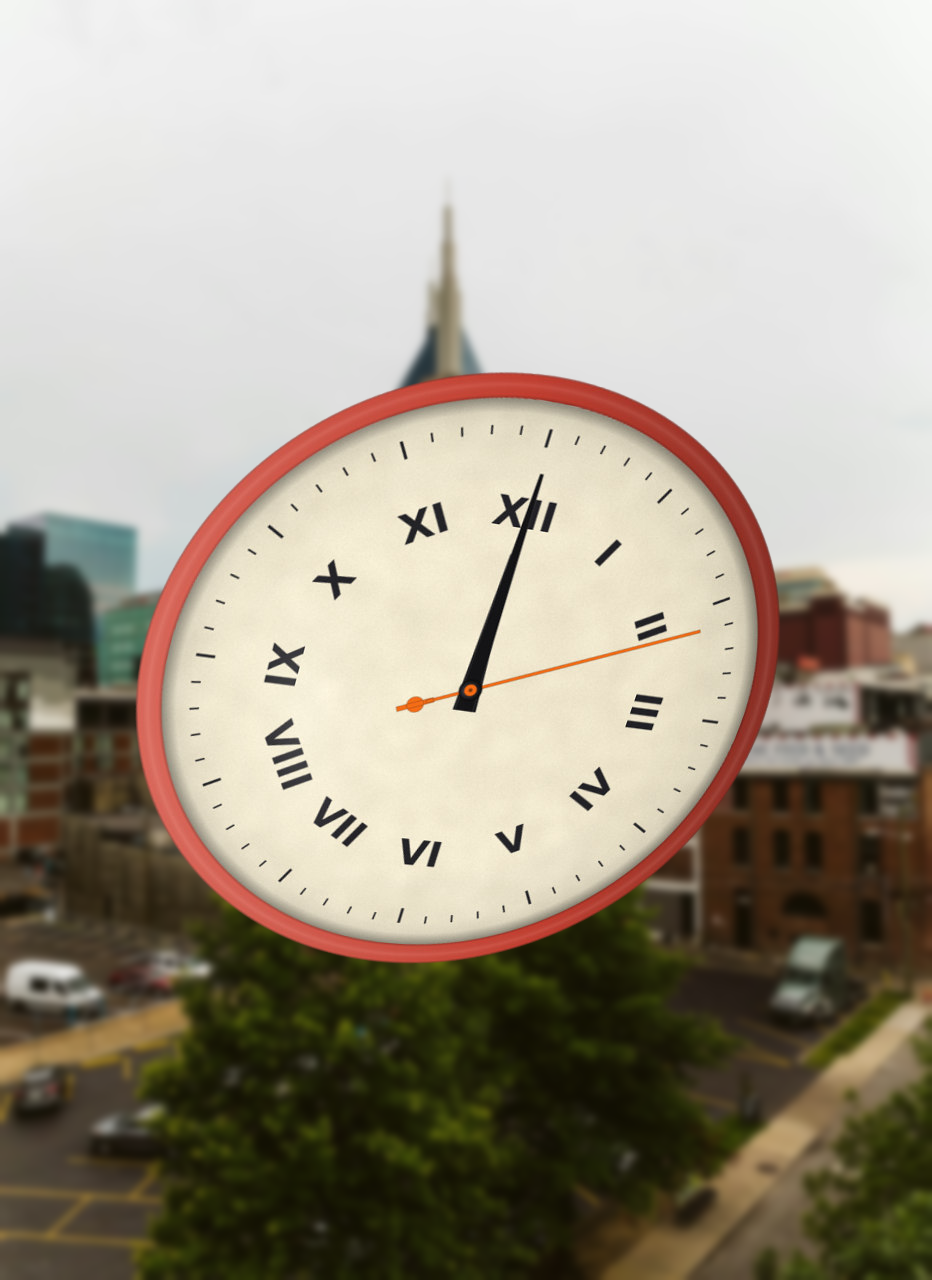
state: 12:00:11
